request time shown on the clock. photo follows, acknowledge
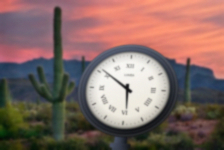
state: 5:51
